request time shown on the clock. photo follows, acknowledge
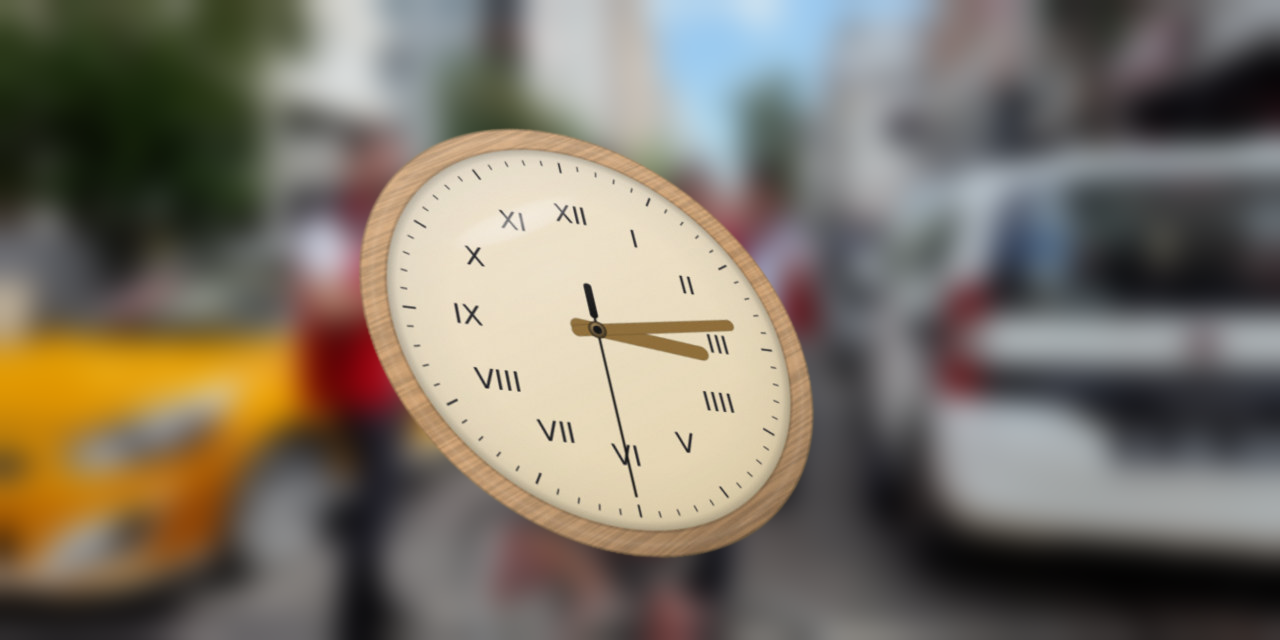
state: 3:13:30
